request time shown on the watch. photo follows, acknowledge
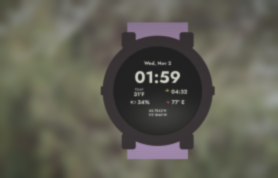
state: 1:59
